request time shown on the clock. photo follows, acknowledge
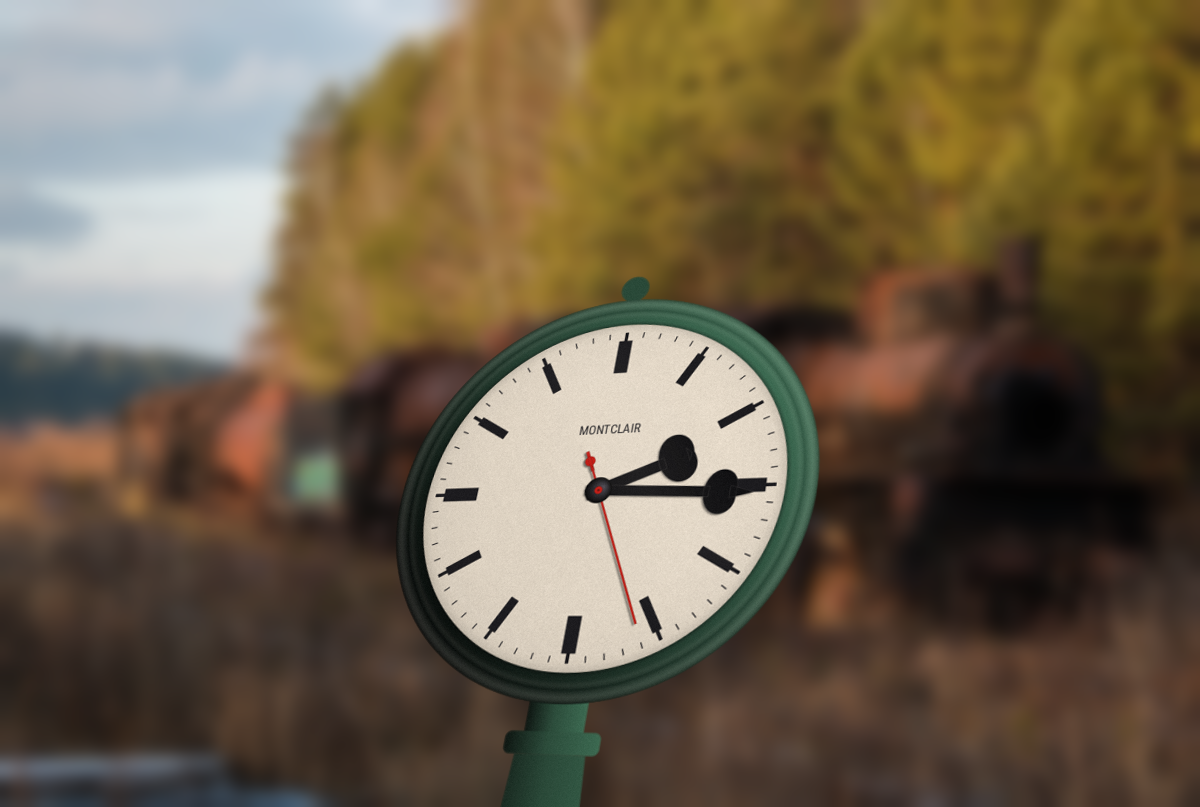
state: 2:15:26
